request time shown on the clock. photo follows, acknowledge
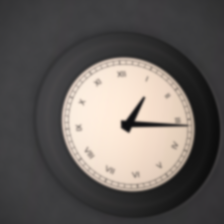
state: 1:16
